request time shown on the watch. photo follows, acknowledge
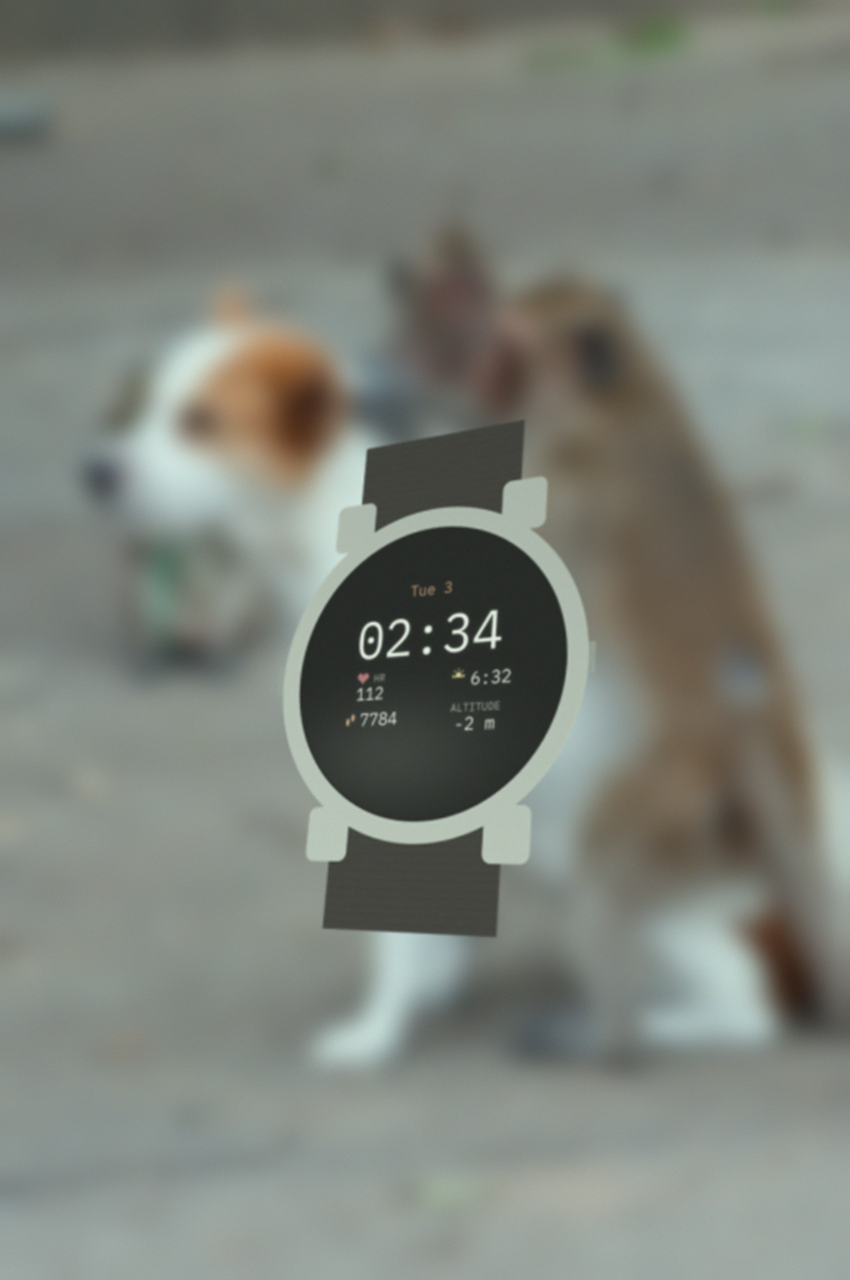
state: 2:34
